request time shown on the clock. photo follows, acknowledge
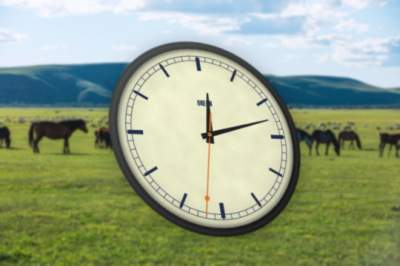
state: 12:12:32
